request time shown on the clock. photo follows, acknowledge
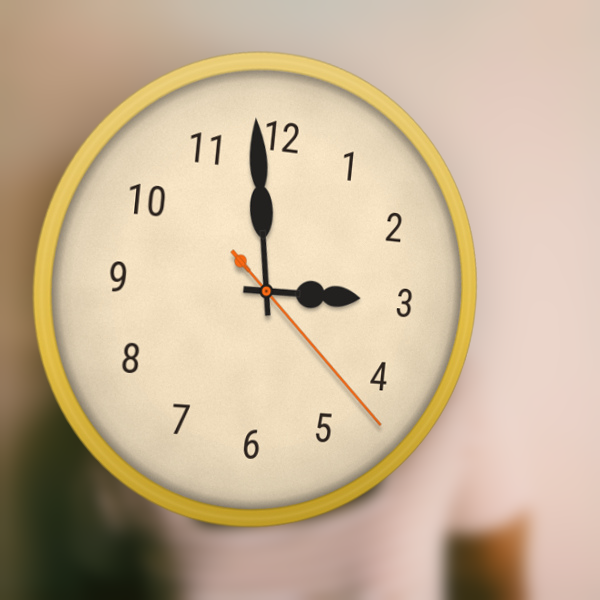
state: 2:58:22
